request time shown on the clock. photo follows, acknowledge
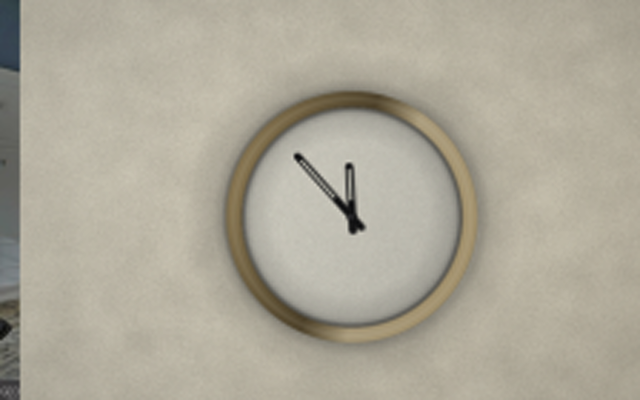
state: 11:53
